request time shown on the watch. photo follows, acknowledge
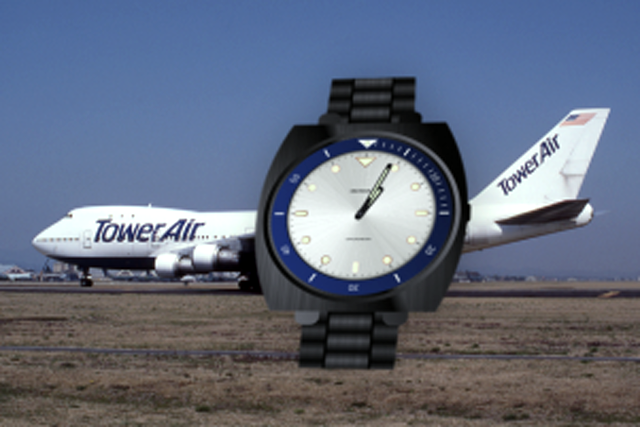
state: 1:04
